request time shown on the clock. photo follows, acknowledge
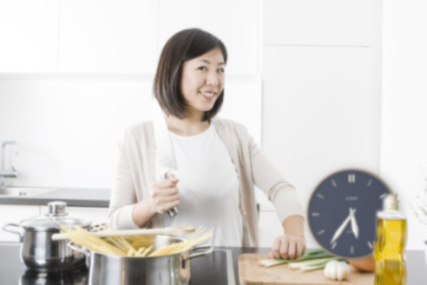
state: 5:36
